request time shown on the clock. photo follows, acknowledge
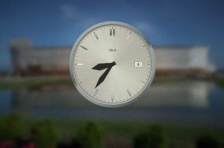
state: 8:36
